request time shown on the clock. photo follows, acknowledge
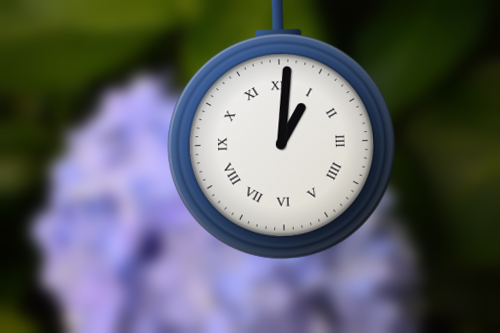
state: 1:01
